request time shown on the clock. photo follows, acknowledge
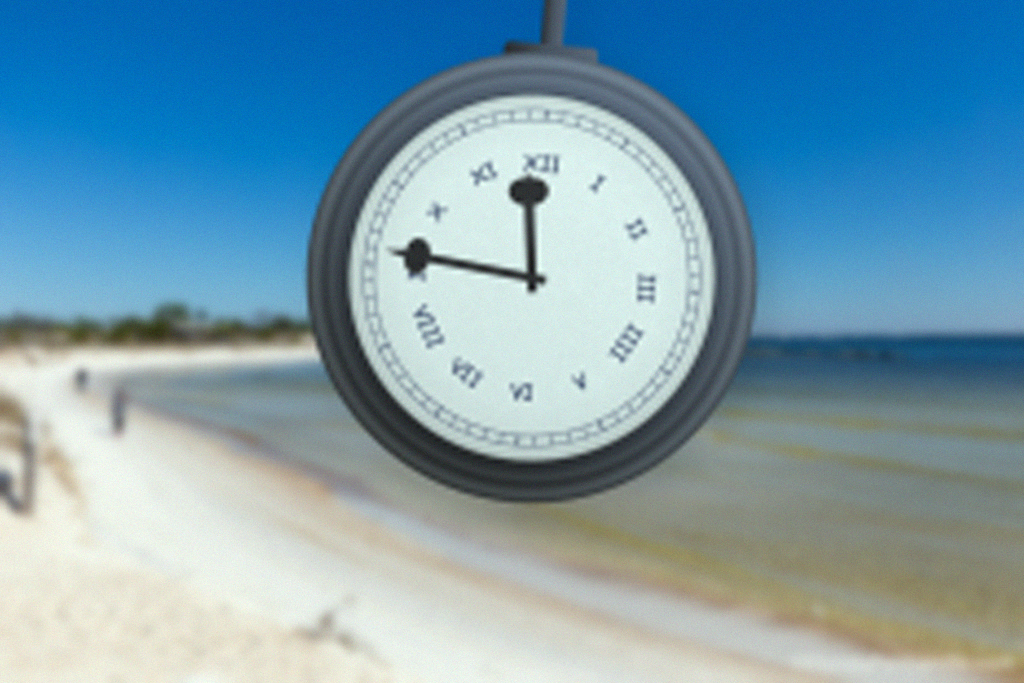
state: 11:46
